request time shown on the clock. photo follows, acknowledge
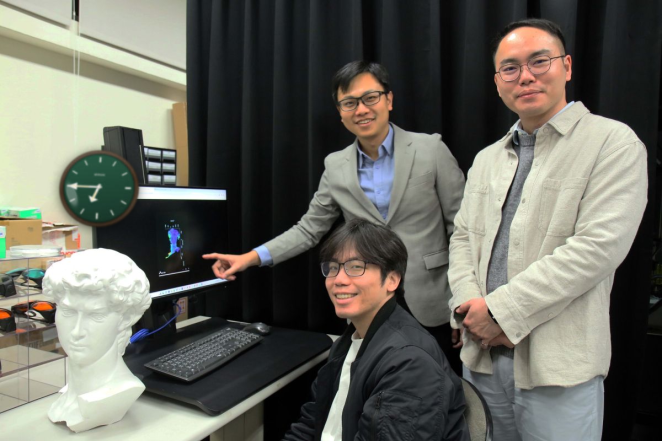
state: 6:45
